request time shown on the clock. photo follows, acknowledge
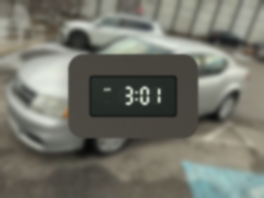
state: 3:01
